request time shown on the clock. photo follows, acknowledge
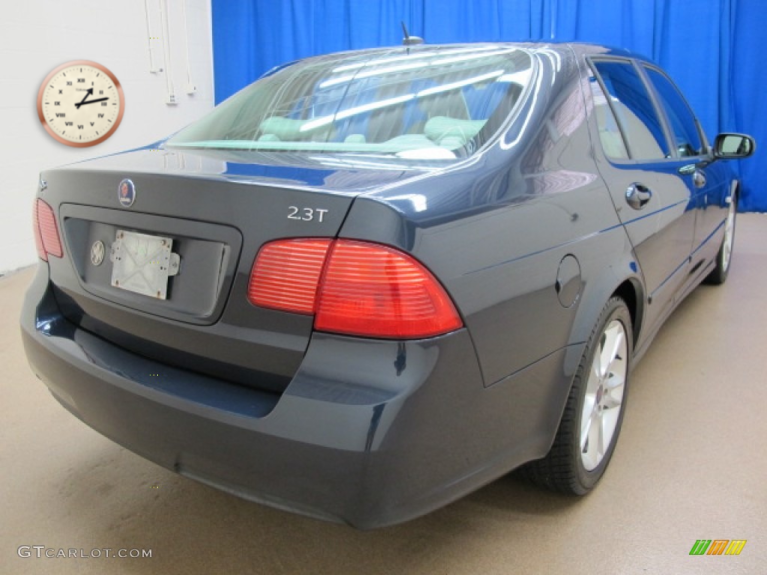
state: 1:13
